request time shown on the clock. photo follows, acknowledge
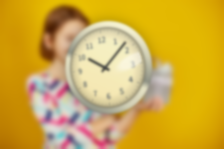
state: 10:08
